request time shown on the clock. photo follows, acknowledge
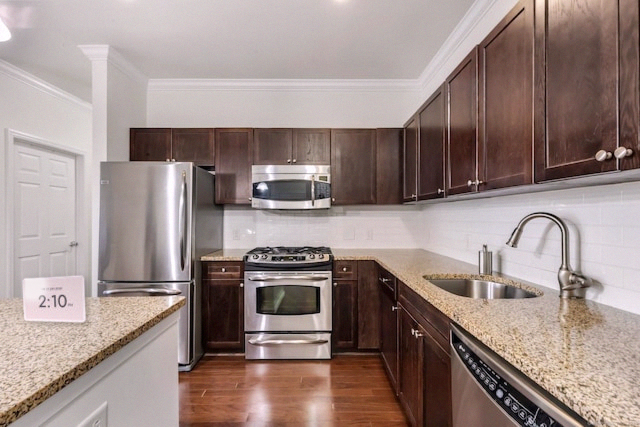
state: 2:10
